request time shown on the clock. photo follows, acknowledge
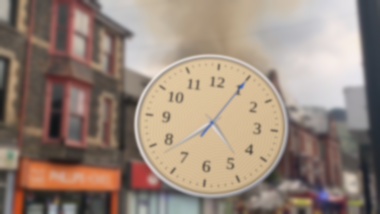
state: 4:38:05
